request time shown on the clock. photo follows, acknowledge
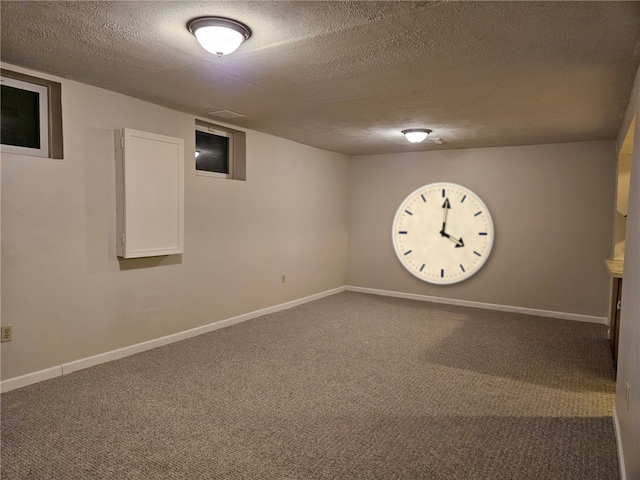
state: 4:01
